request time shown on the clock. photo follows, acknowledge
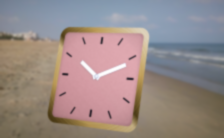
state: 10:11
